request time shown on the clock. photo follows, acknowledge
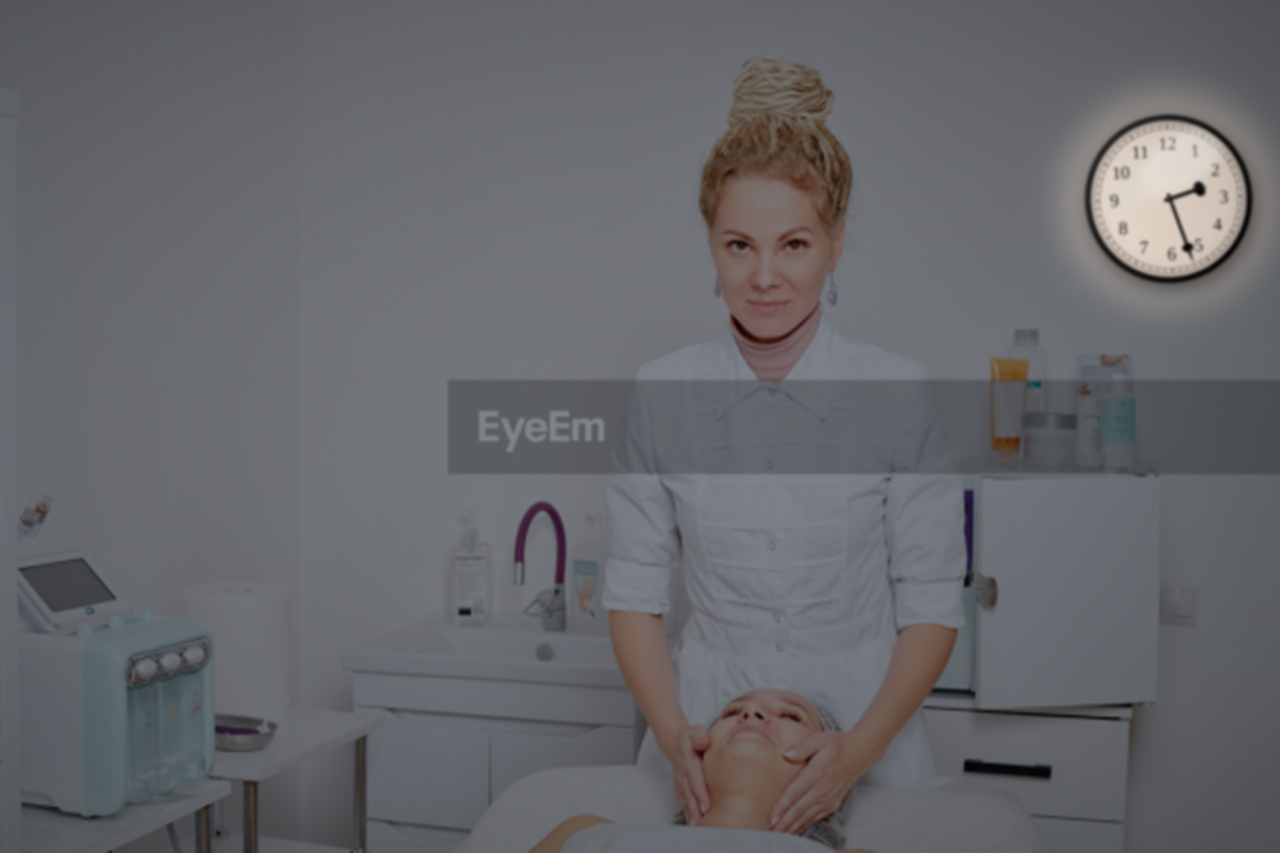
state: 2:27
